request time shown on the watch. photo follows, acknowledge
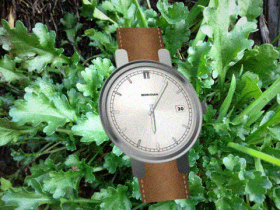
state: 6:06
